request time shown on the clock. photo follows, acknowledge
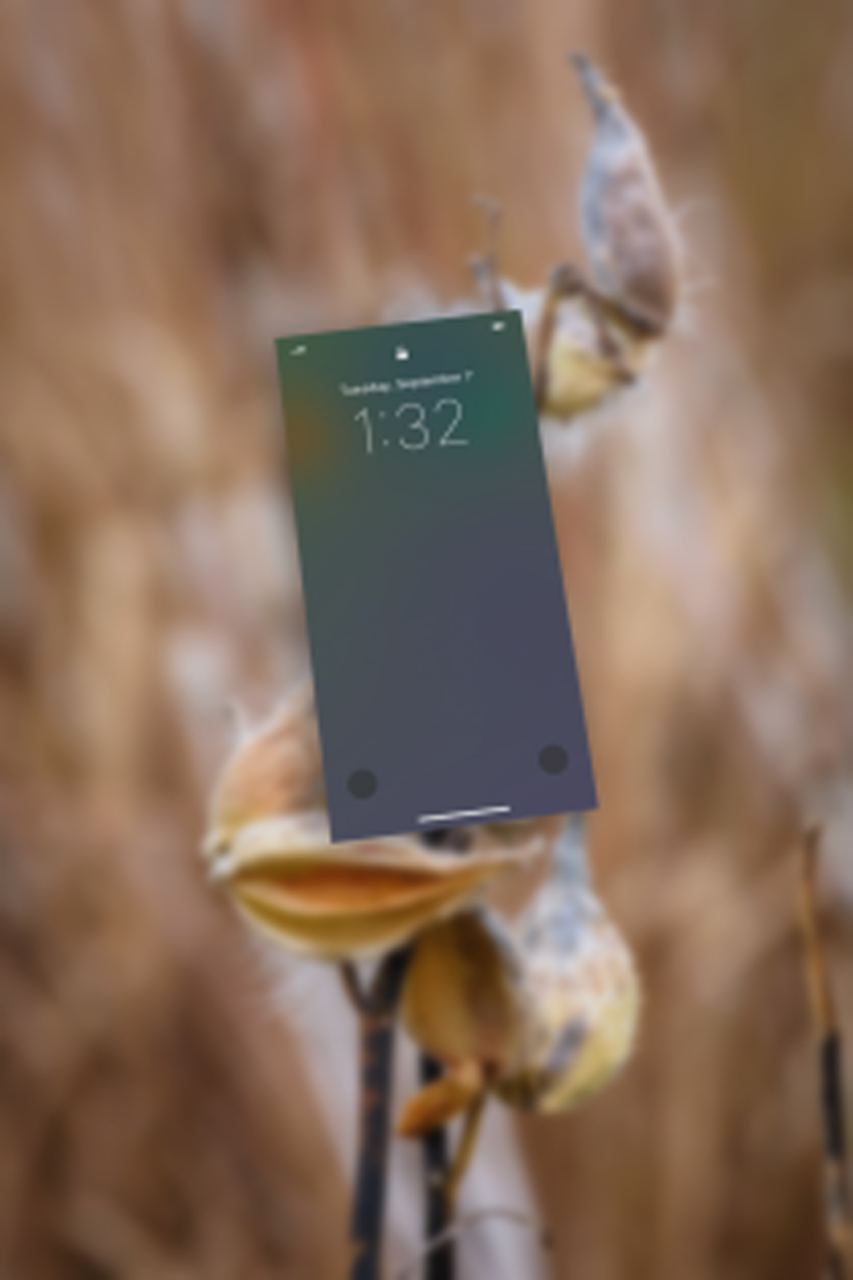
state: 1:32
